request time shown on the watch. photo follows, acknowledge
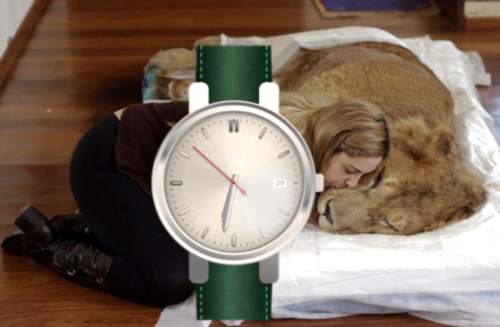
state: 6:31:52
